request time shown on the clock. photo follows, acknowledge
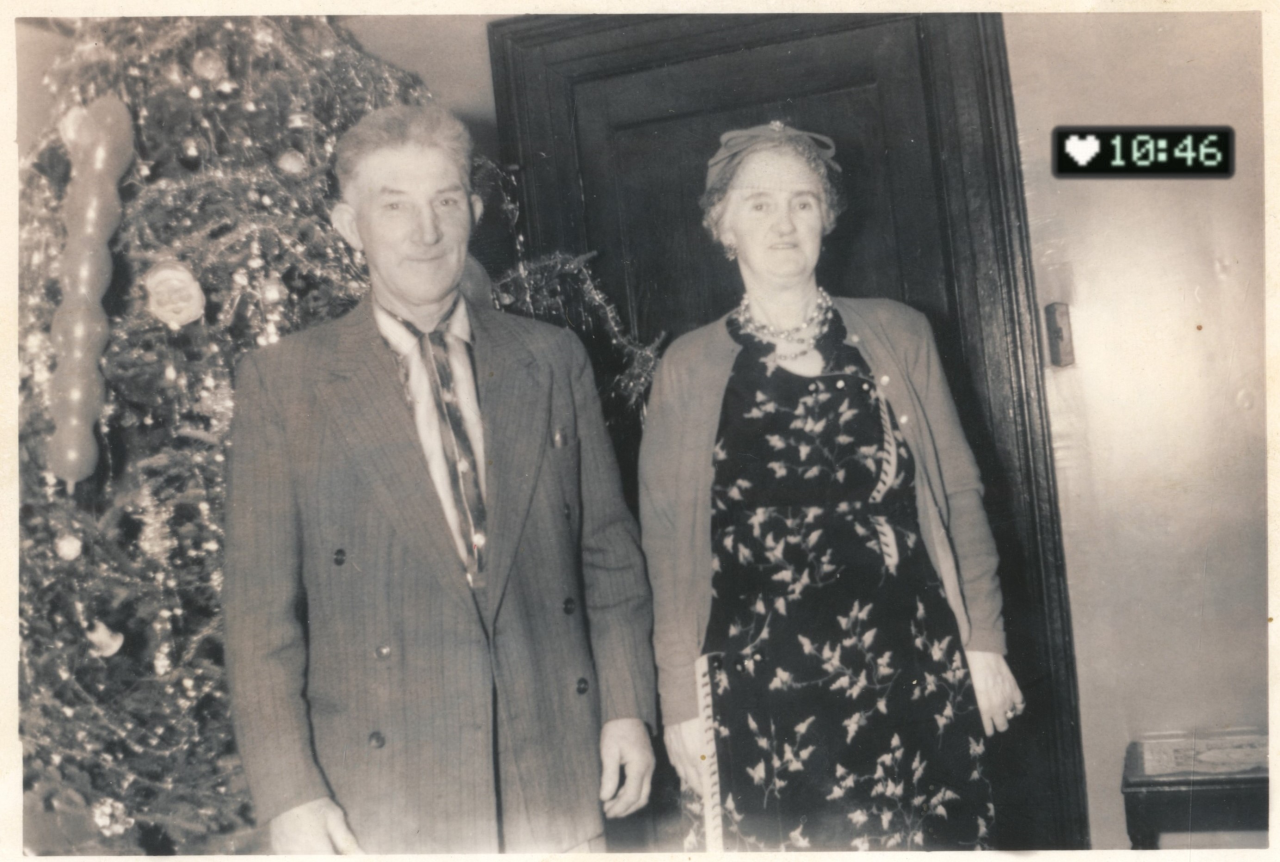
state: 10:46
